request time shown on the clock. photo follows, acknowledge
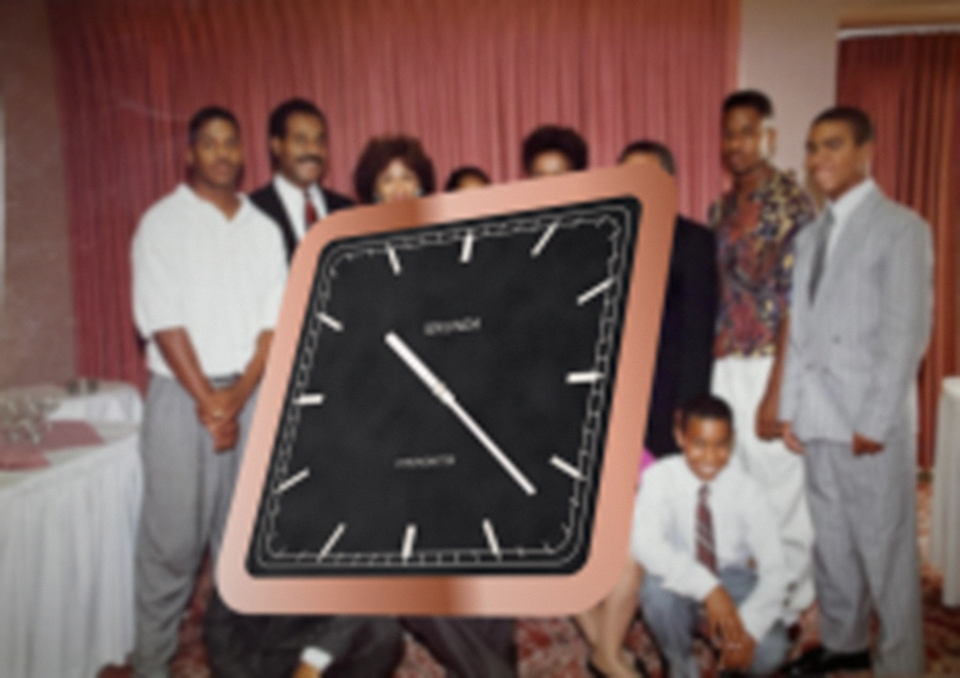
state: 10:22
